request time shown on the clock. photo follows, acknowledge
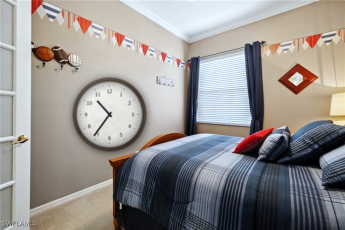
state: 10:36
